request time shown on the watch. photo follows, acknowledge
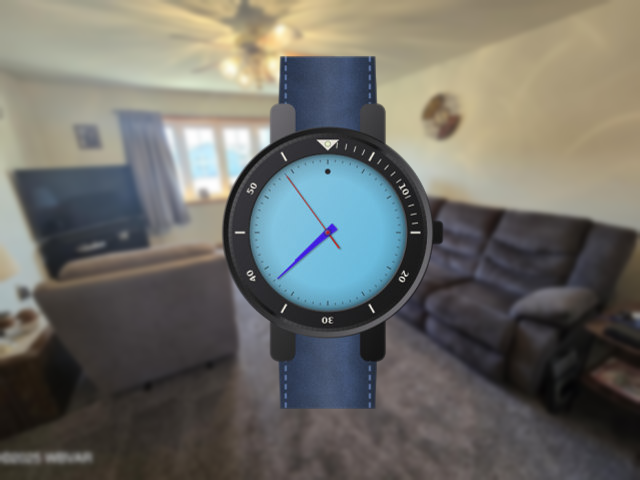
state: 7:37:54
